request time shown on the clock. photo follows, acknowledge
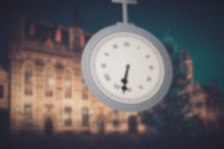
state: 6:32
